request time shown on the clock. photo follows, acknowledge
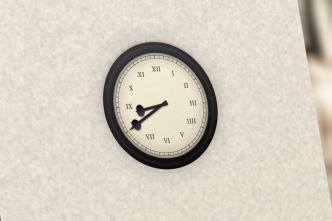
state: 8:40
